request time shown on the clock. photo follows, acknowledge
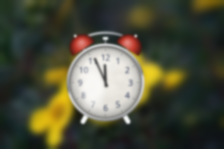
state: 11:56
